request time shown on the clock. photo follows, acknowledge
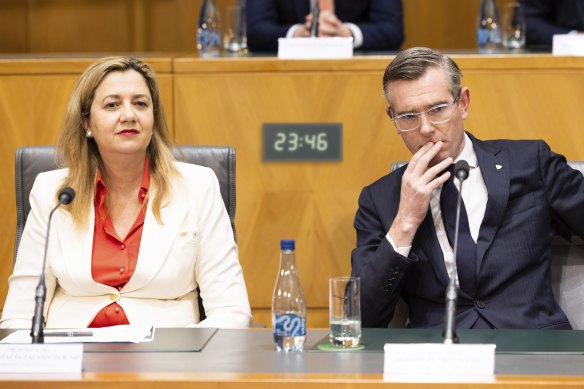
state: 23:46
